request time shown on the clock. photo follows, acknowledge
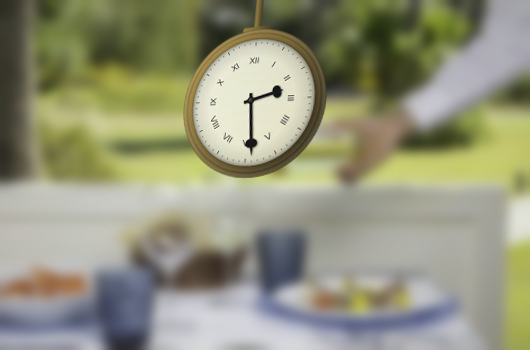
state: 2:29
